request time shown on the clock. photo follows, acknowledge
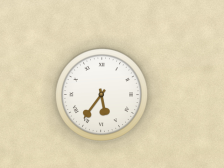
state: 5:36
